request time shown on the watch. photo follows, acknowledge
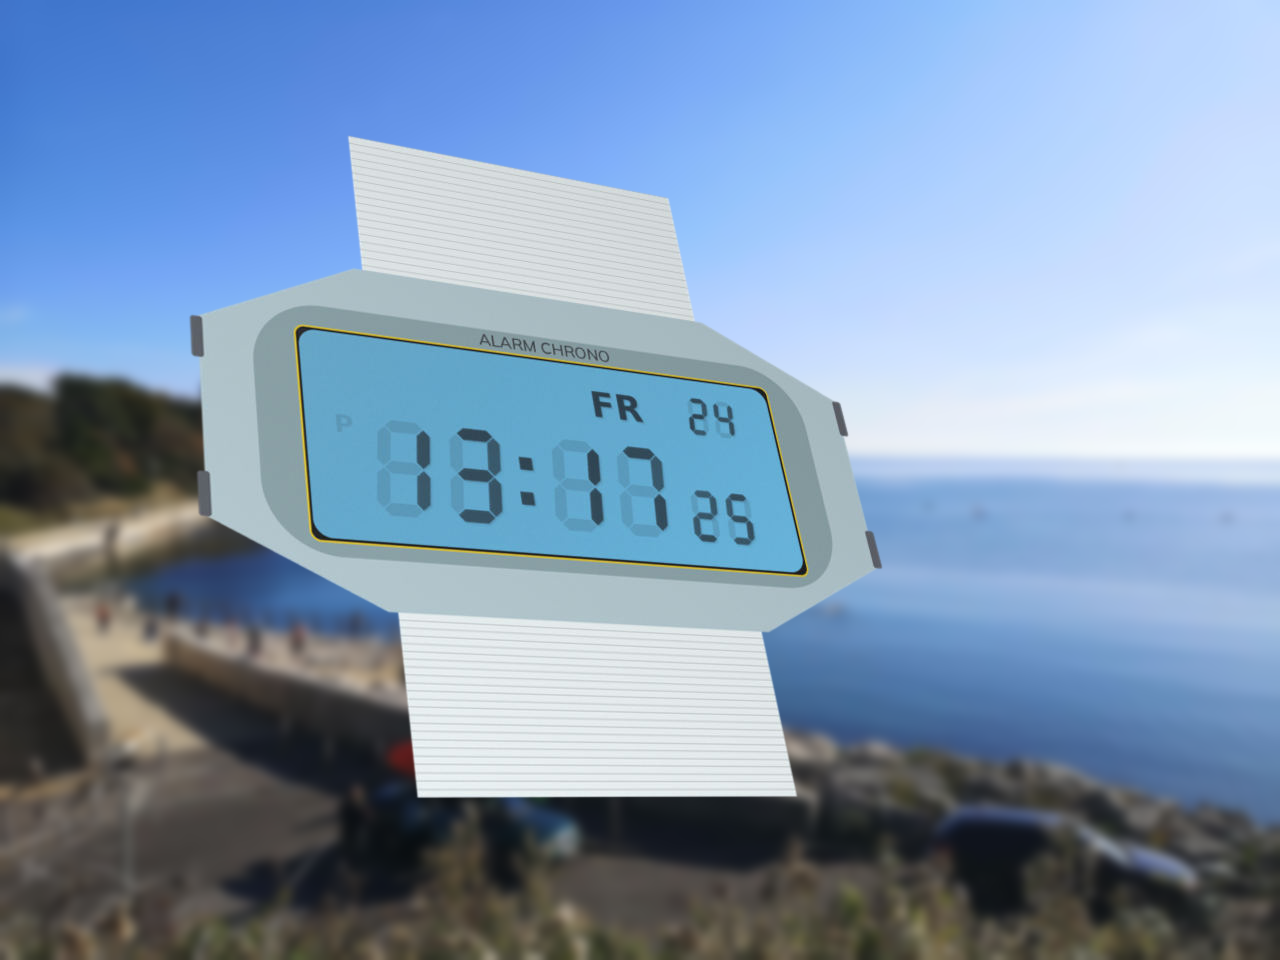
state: 13:17:25
